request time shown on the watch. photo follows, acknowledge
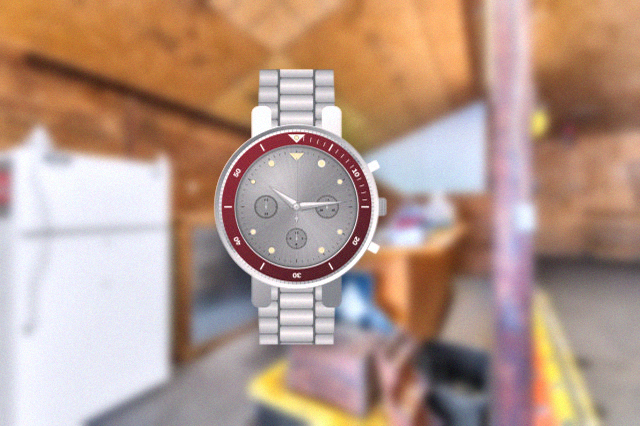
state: 10:14
